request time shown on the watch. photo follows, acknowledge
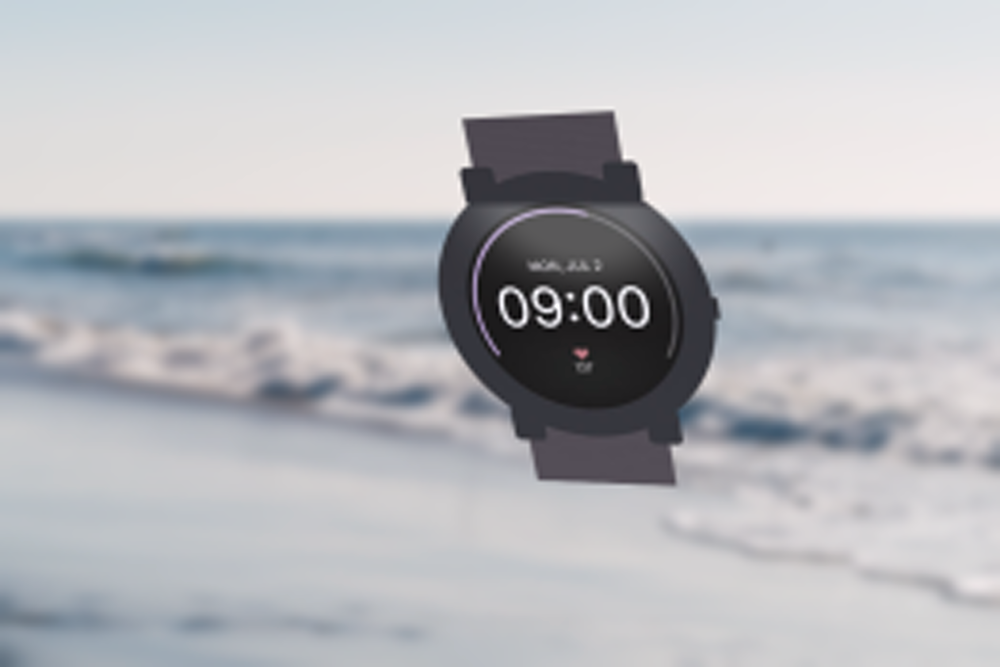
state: 9:00
